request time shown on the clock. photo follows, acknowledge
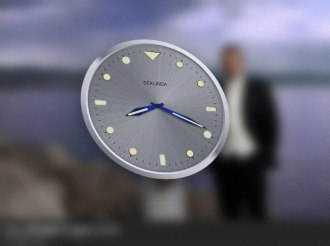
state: 8:19
